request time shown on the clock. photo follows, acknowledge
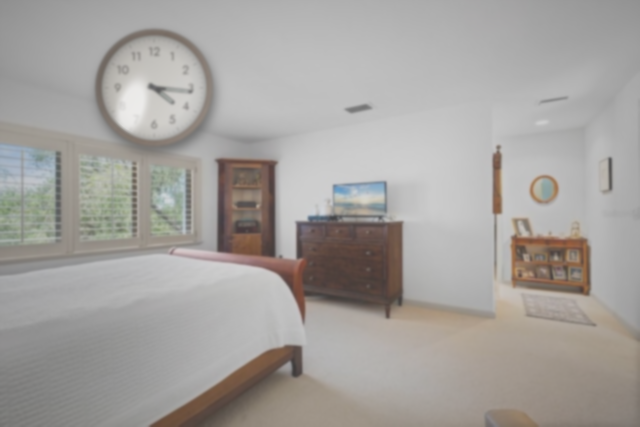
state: 4:16
